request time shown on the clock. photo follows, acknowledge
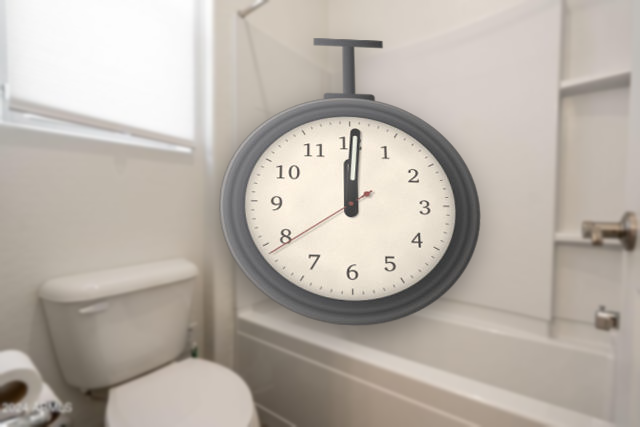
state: 12:00:39
